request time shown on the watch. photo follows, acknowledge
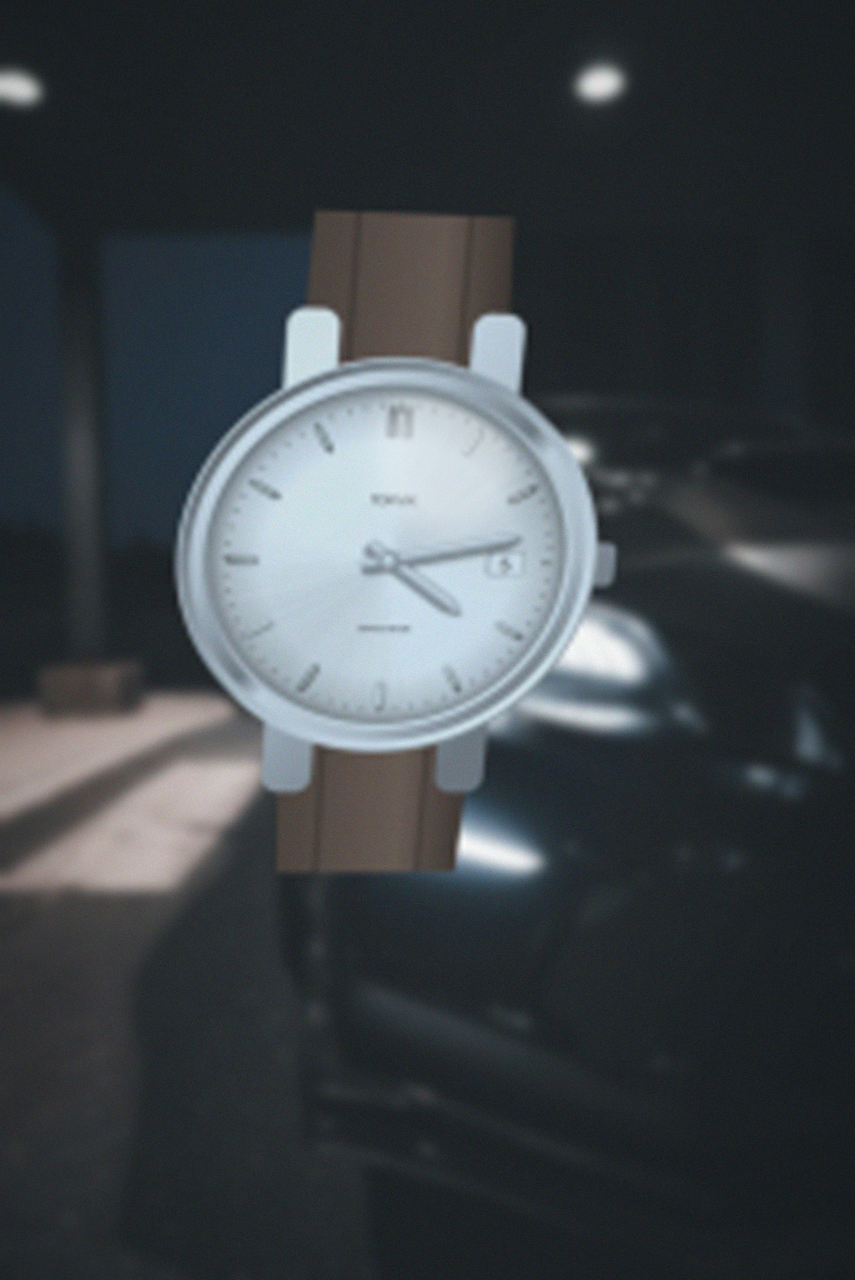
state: 4:13
